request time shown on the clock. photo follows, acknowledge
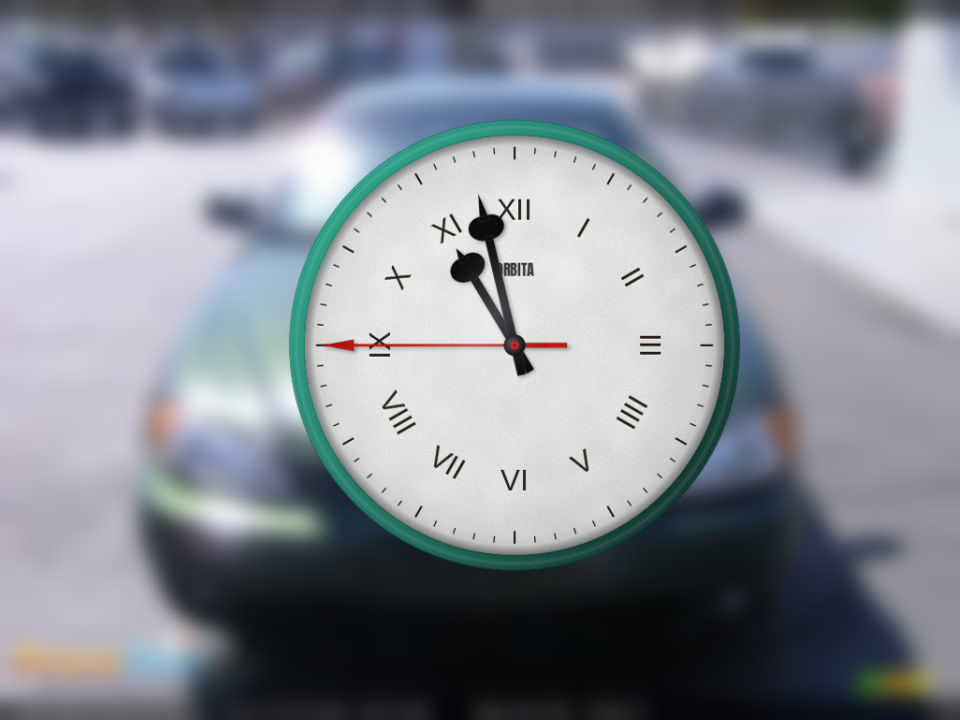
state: 10:57:45
